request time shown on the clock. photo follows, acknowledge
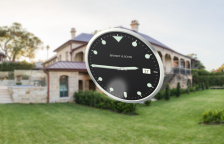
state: 2:45
